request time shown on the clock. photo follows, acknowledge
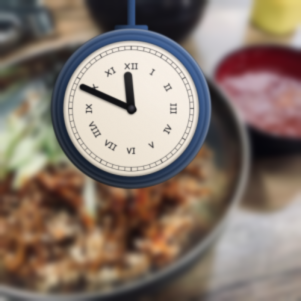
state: 11:49
